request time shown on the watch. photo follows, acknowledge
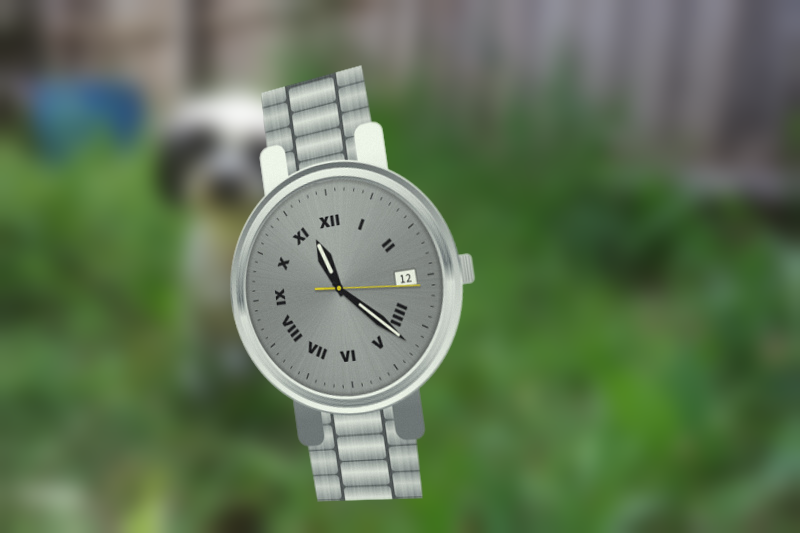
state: 11:22:16
